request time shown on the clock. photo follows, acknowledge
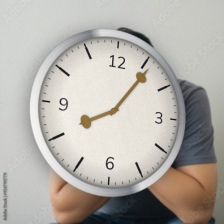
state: 8:06
